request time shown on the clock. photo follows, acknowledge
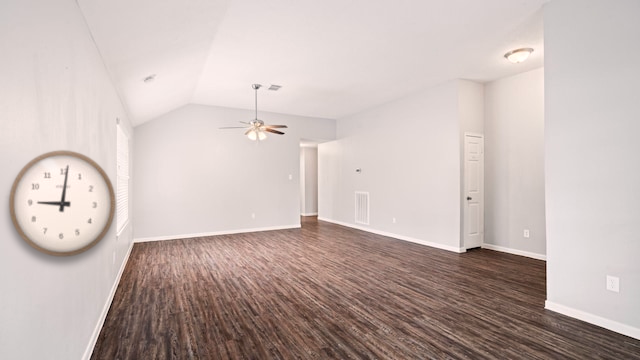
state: 9:01
